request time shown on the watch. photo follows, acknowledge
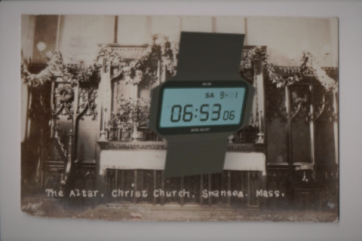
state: 6:53:06
